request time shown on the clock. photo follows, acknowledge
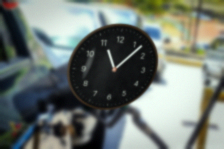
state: 11:07
